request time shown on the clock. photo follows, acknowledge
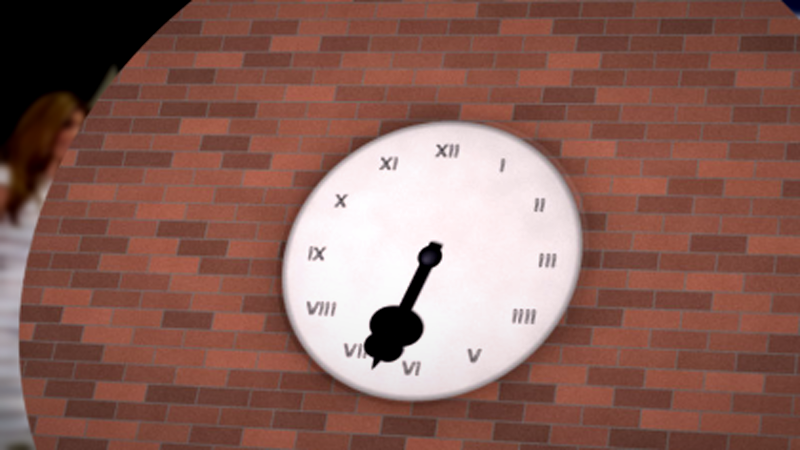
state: 6:33
